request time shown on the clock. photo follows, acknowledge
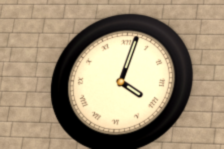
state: 4:02
